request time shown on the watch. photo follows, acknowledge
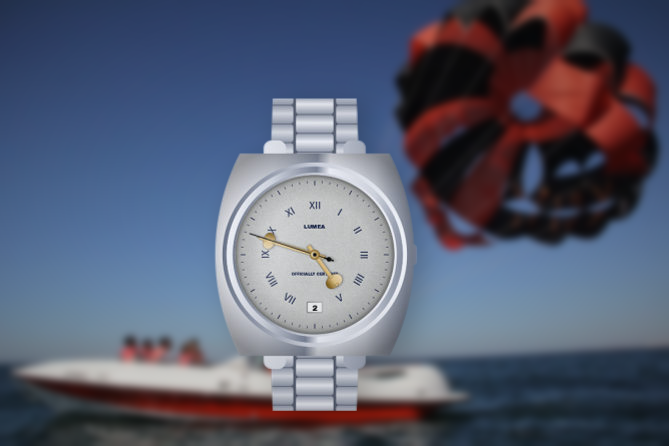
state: 4:47:48
